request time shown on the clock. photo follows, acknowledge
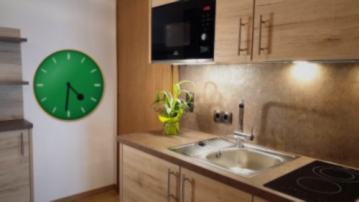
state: 4:31
